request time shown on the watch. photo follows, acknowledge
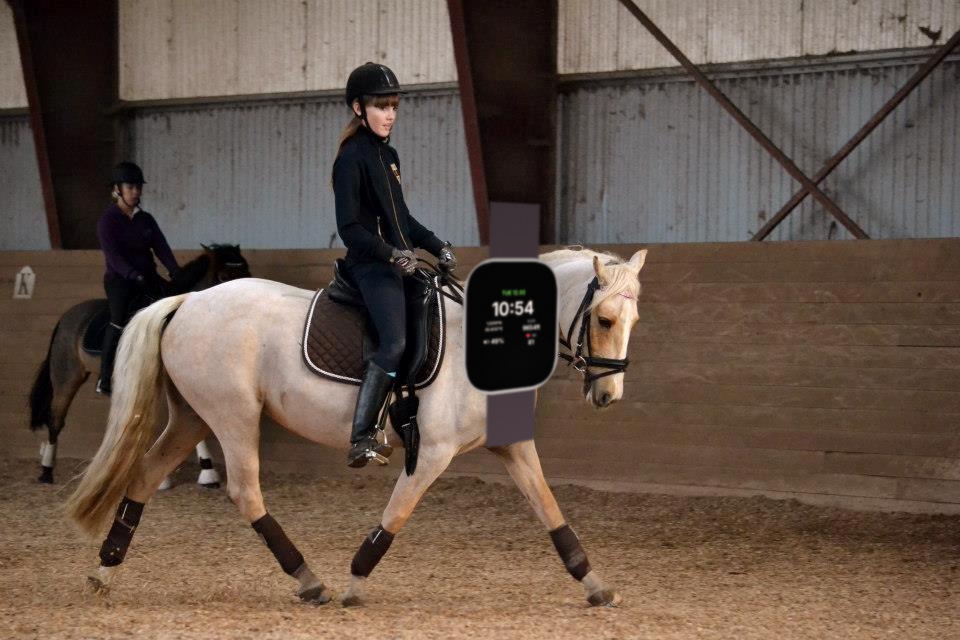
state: 10:54
